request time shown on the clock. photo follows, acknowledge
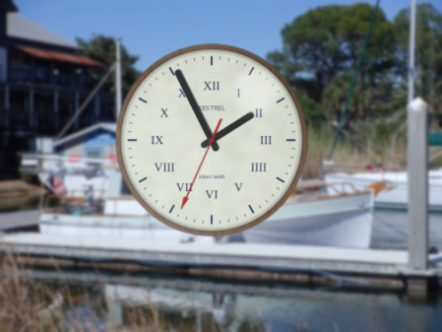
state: 1:55:34
